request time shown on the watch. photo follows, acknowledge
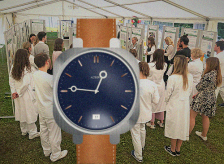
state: 12:46
